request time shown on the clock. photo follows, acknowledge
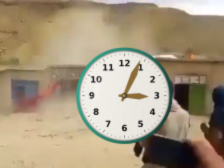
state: 3:04
